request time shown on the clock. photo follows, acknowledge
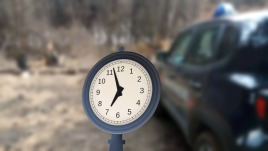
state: 6:57
